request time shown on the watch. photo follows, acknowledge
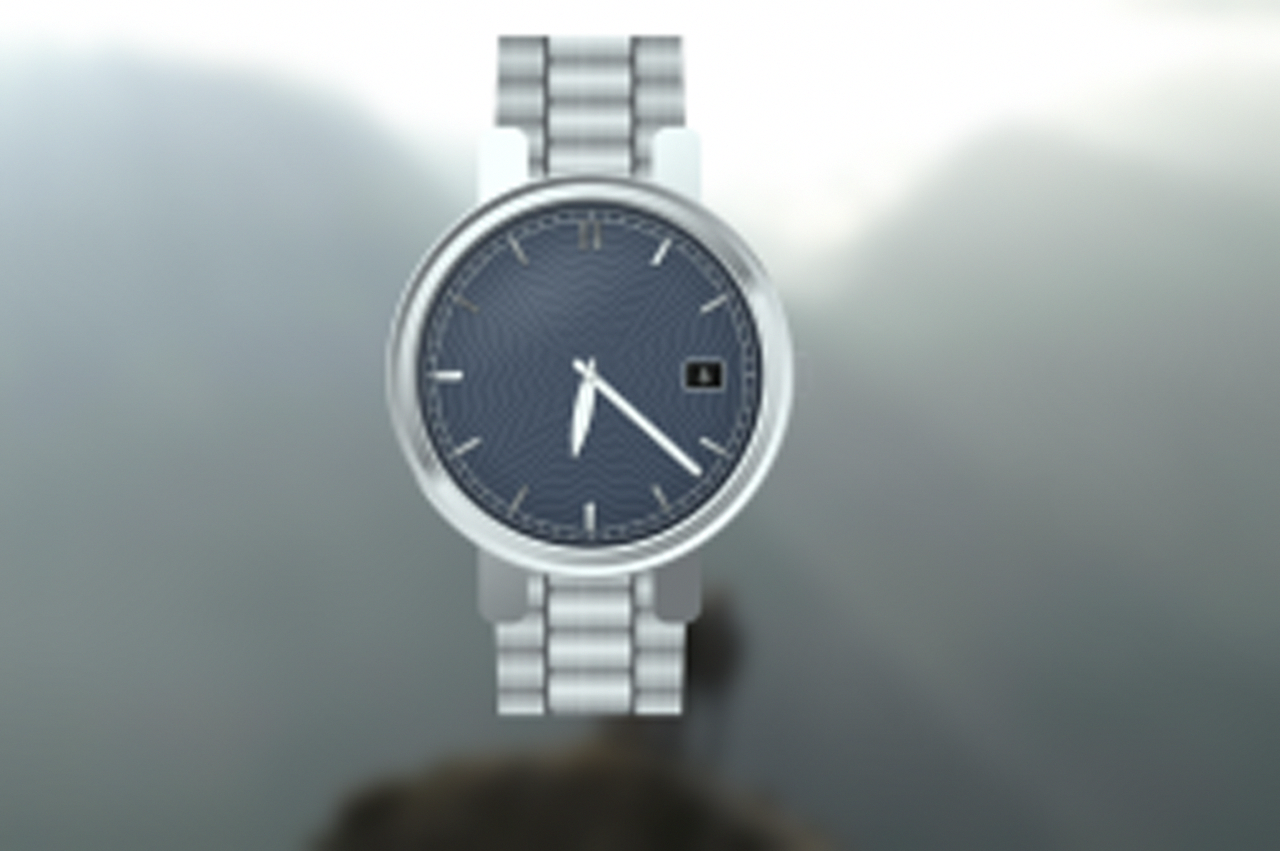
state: 6:22
